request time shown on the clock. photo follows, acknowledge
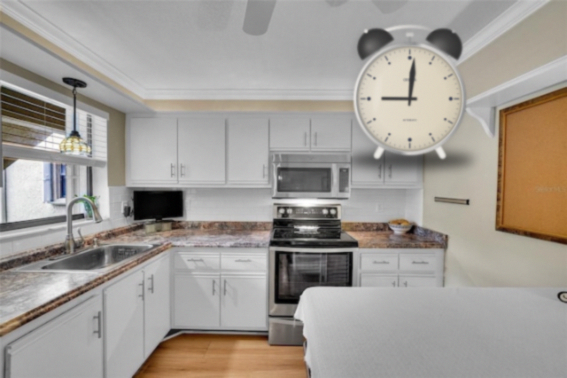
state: 9:01
